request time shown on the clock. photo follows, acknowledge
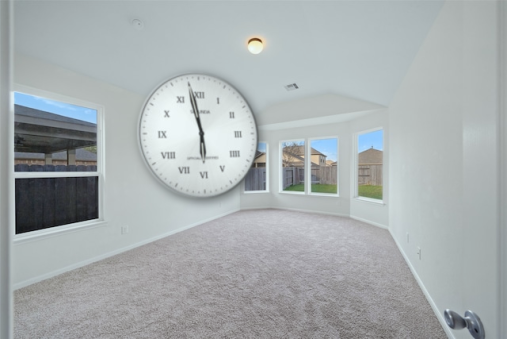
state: 5:58
